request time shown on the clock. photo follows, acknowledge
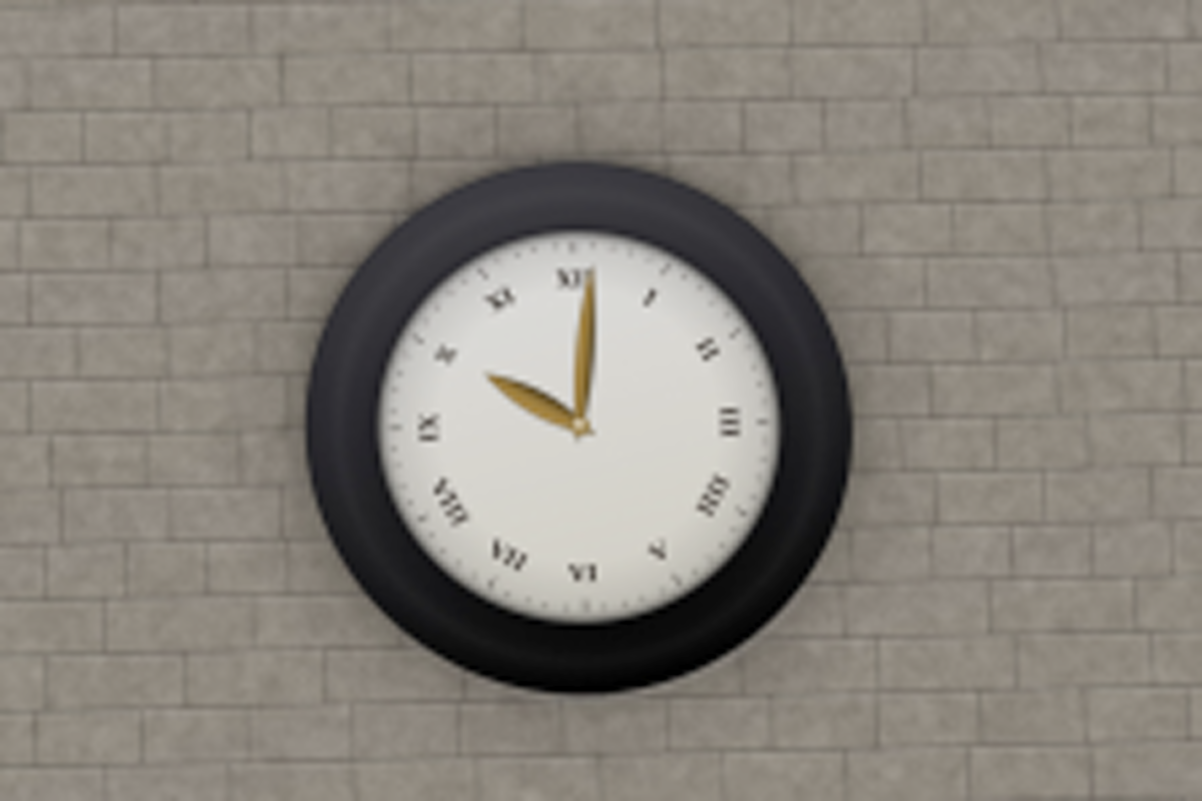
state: 10:01
